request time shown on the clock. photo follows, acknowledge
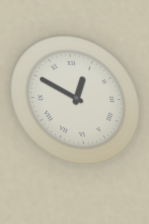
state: 12:50
